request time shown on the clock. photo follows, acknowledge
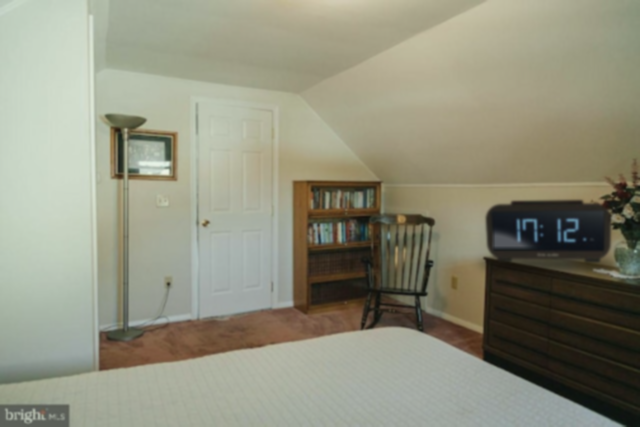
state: 17:12
